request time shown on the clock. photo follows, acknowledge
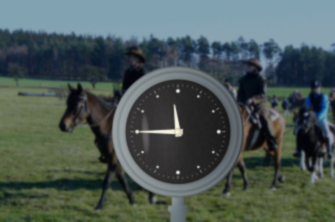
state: 11:45
